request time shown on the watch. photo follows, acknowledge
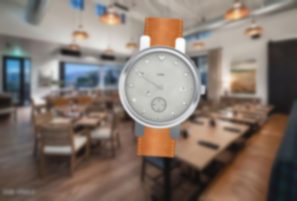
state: 7:50
